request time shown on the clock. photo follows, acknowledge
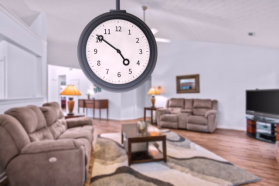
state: 4:51
